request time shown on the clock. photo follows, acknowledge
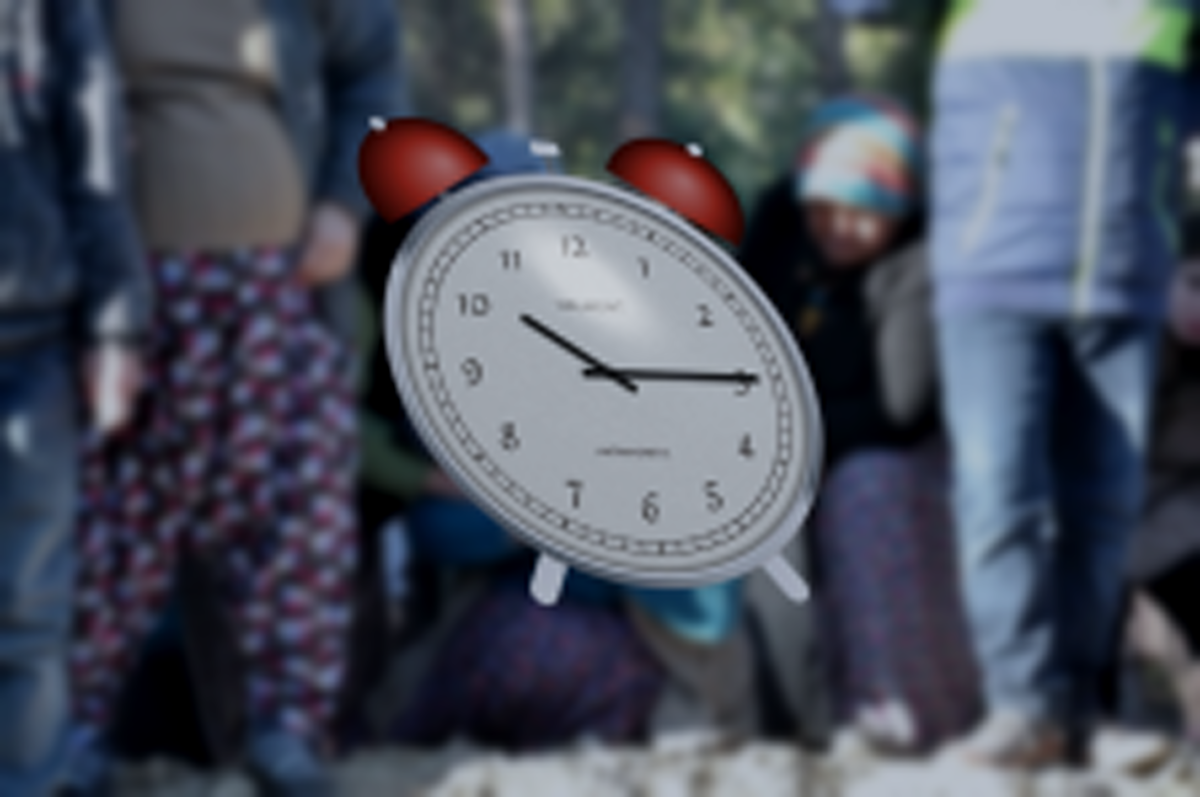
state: 10:15
